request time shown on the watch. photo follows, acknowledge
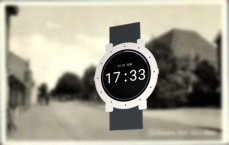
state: 17:33
